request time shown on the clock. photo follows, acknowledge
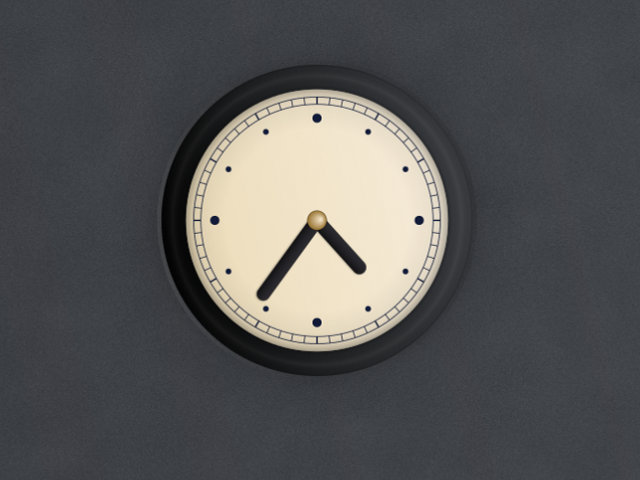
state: 4:36
